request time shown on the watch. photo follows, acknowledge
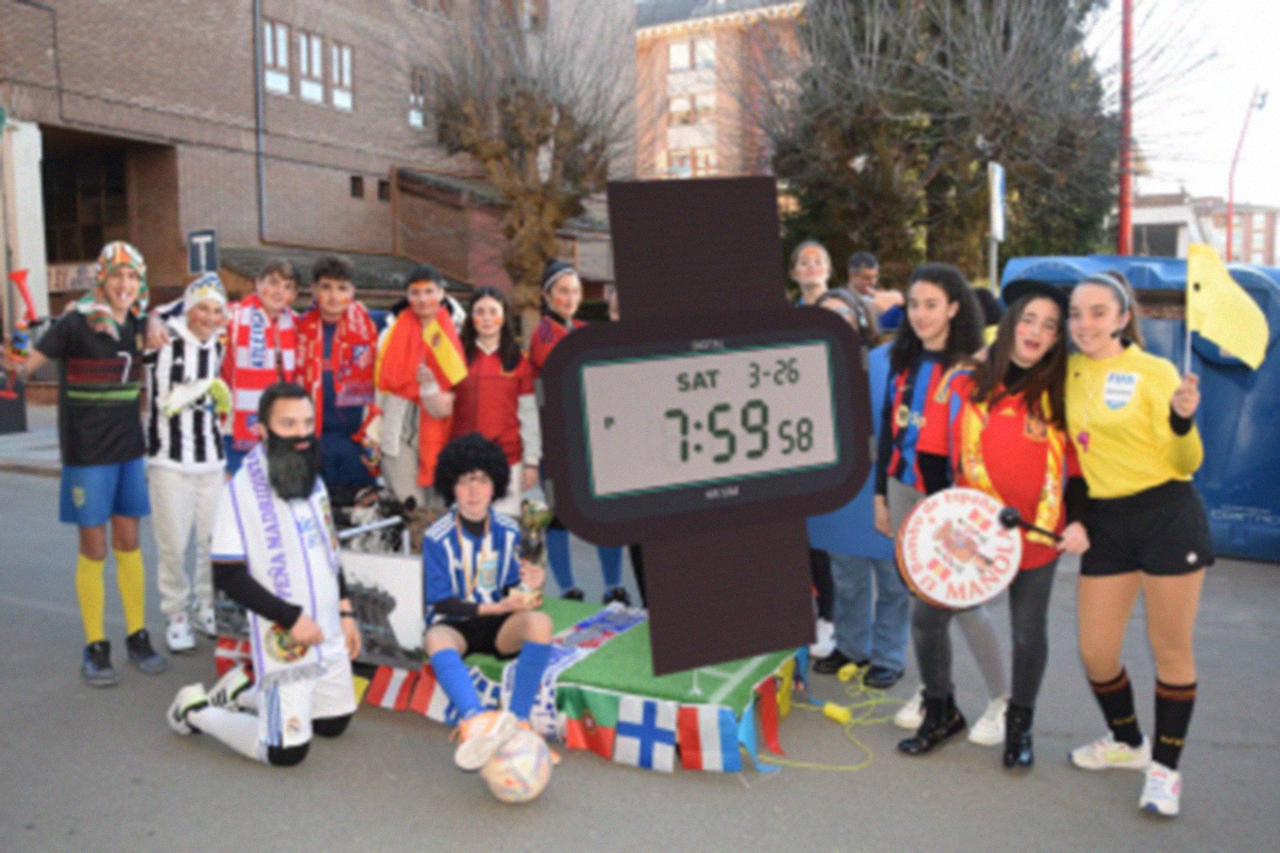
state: 7:59:58
